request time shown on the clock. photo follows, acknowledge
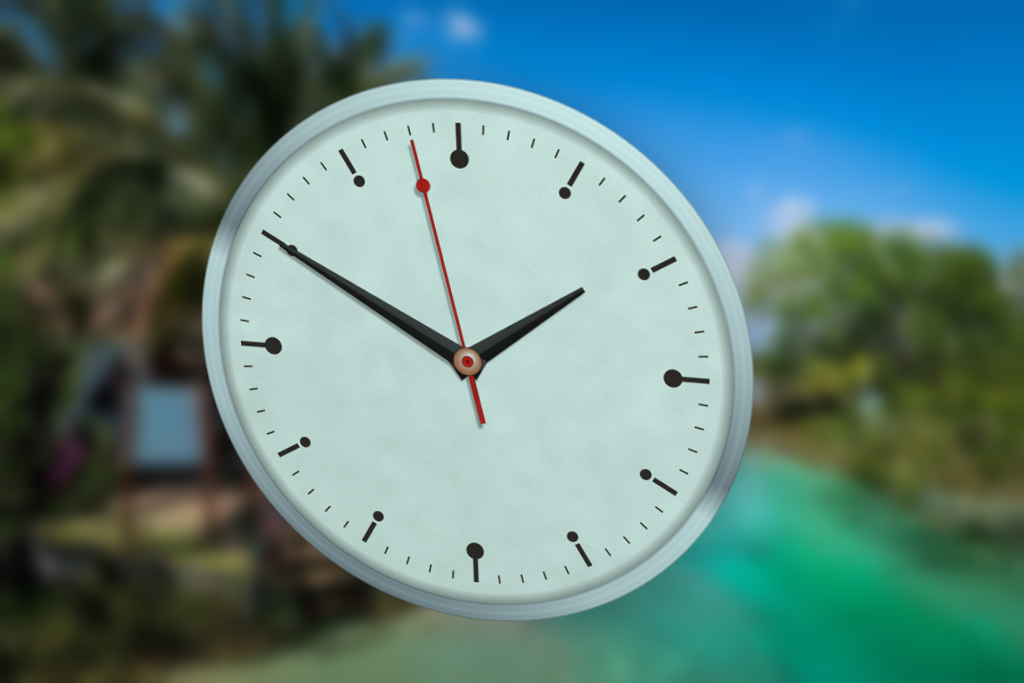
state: 1:49:58
